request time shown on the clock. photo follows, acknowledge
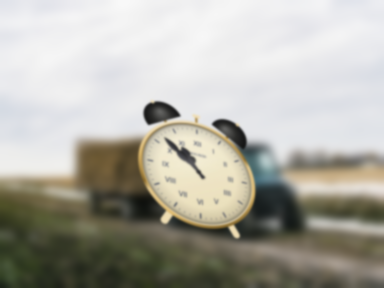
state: 10:52
